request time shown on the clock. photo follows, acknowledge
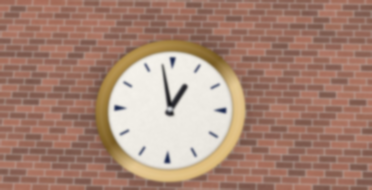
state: 12:58
